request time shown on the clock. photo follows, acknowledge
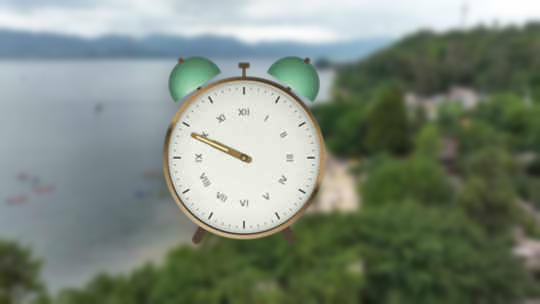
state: 9:49
